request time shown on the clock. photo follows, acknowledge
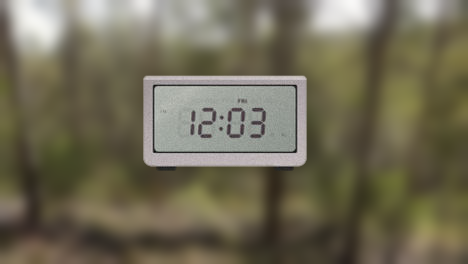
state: 12:03
